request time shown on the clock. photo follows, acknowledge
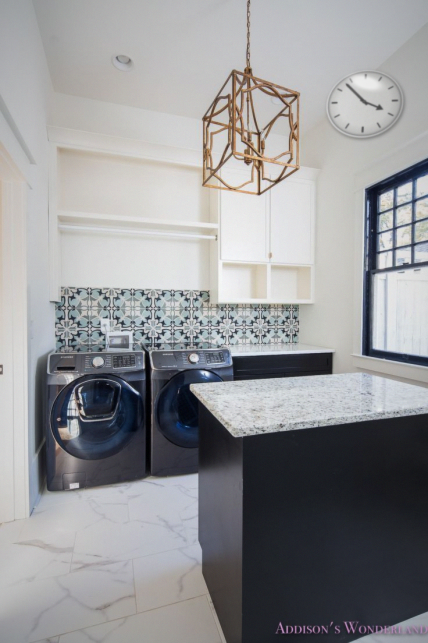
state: 3:53
